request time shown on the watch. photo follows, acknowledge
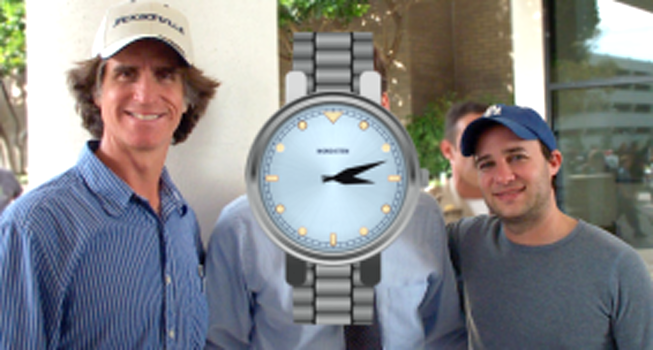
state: 3:12
